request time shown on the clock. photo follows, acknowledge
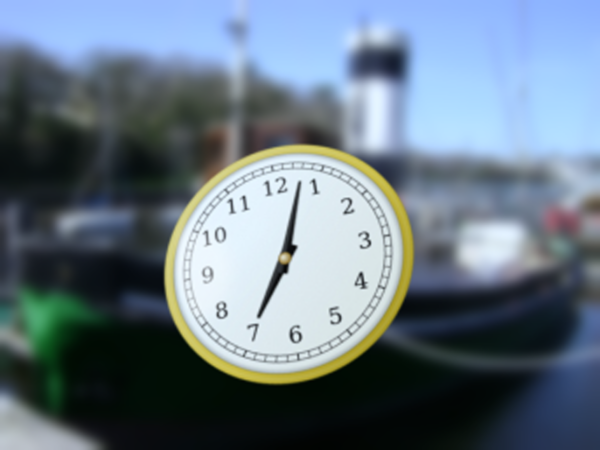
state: 7:03
